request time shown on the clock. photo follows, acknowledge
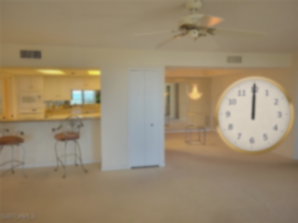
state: 12:00
